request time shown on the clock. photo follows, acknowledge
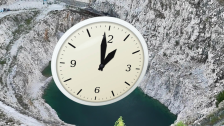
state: 12:59
